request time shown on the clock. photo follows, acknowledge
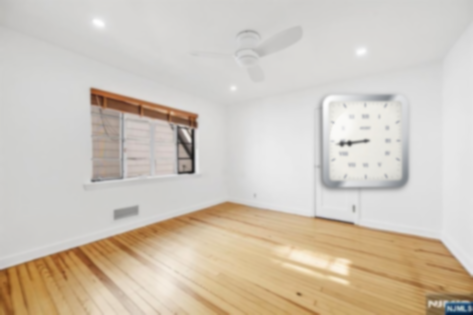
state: 8:44
